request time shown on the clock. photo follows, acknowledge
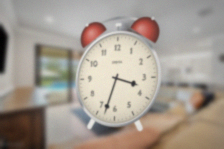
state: 3:33
